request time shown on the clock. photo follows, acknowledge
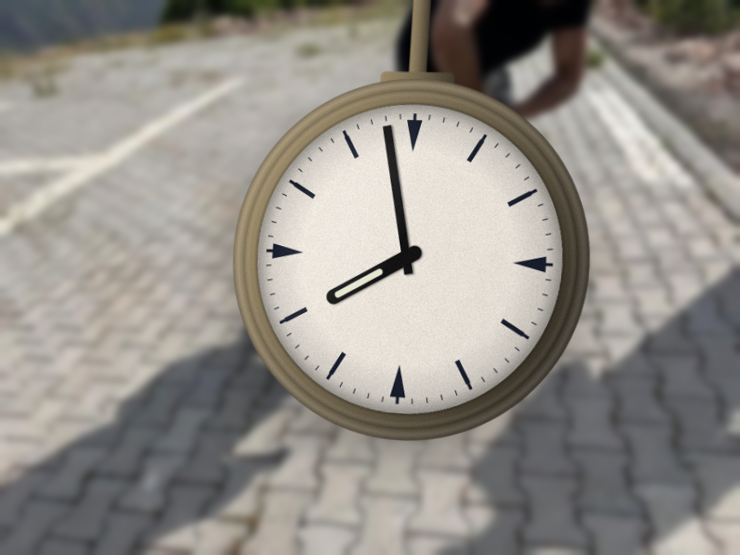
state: 7:58
